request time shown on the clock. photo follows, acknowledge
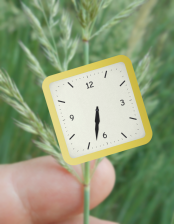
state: 6:33
